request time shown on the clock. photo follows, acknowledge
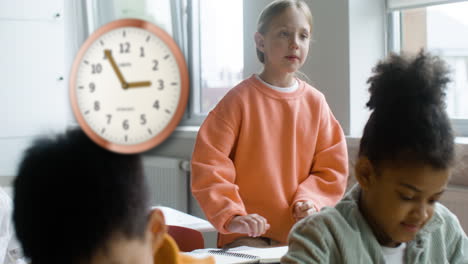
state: 2:55
